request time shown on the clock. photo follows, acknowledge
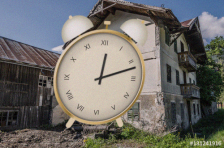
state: 12:12
